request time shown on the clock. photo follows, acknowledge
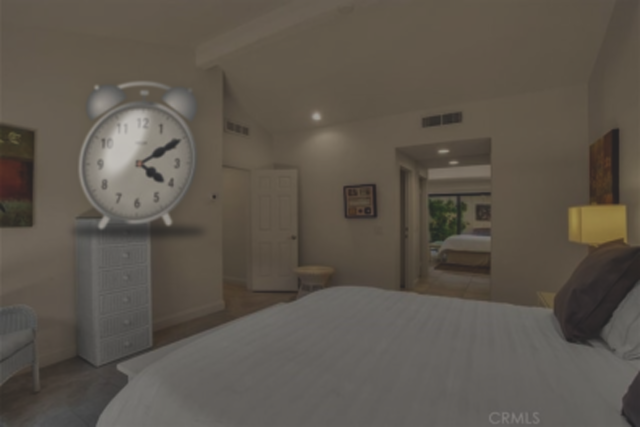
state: 4:10
